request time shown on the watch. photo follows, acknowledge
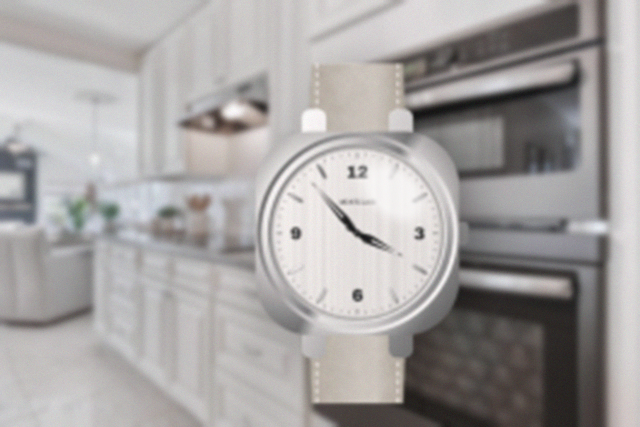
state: 3:53
